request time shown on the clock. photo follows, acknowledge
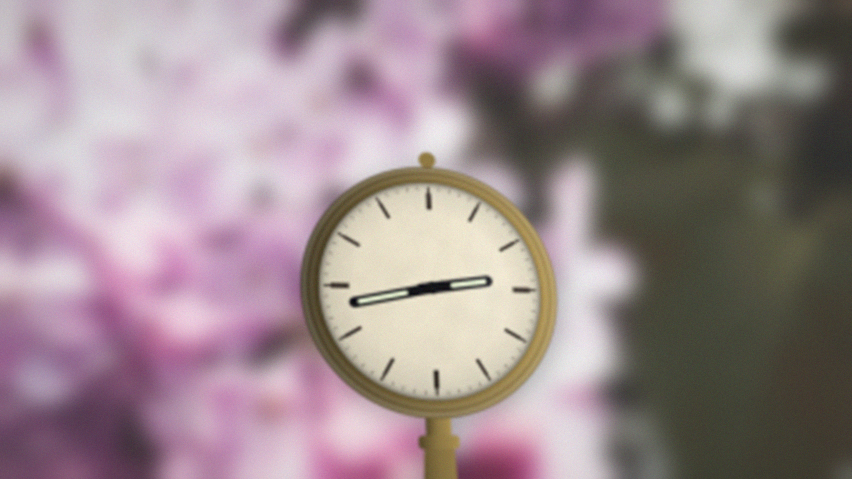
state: 2:43
